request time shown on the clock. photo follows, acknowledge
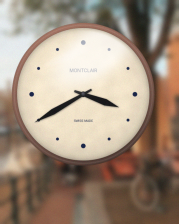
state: 3:40
